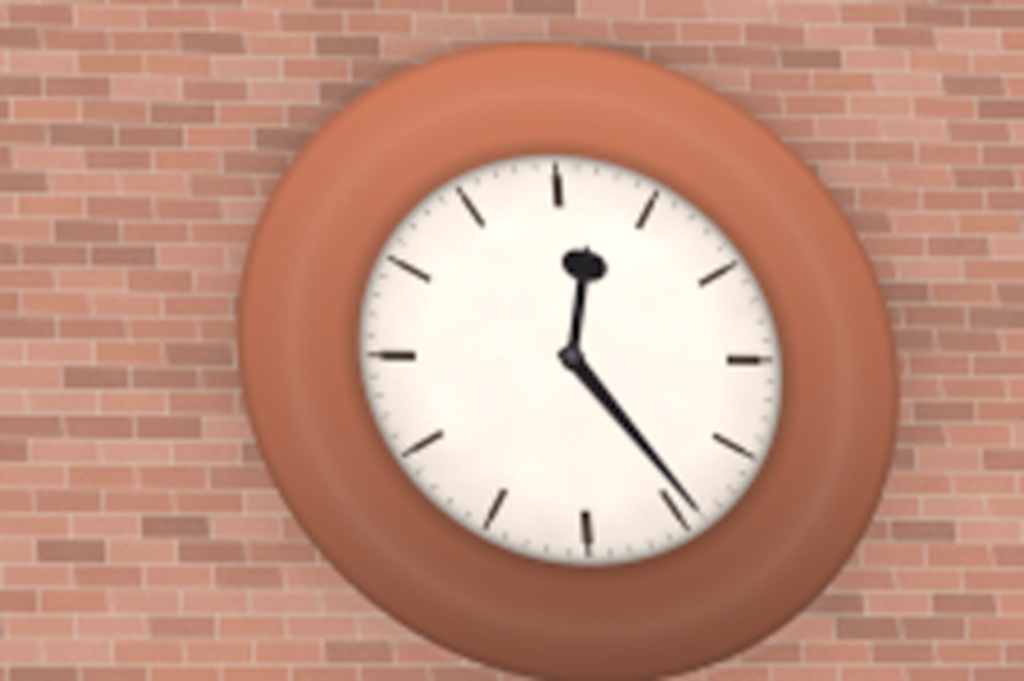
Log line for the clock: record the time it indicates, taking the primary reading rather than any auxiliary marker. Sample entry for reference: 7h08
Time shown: 12h24
